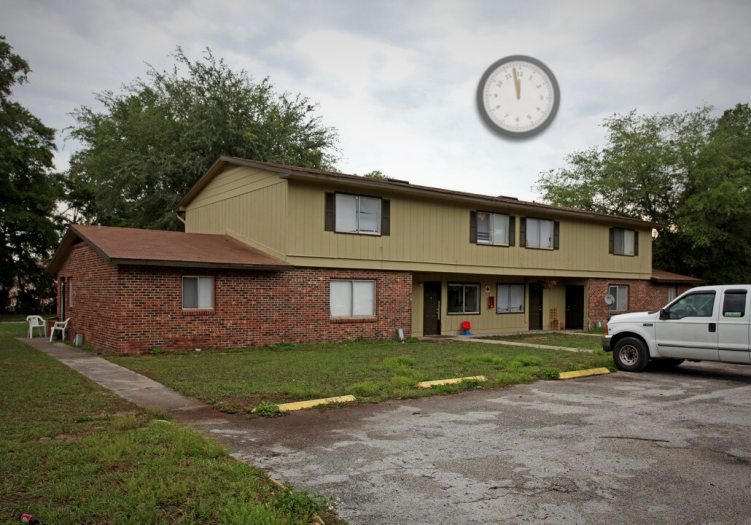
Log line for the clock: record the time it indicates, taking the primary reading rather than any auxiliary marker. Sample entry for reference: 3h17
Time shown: 11h58
